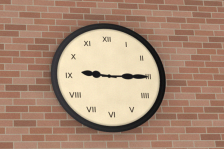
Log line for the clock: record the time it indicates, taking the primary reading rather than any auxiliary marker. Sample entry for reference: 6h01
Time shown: 9h15
